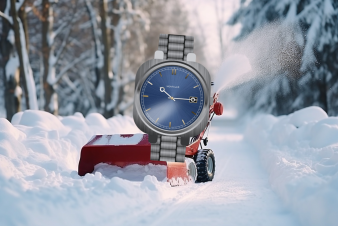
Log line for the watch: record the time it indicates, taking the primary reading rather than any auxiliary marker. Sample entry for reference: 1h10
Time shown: 10h15
